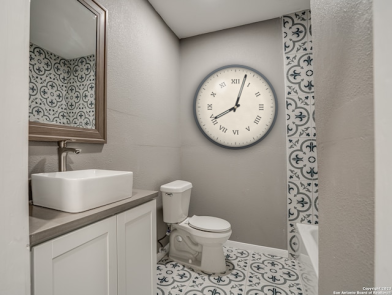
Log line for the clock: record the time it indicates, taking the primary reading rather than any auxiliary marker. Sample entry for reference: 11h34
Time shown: 8h03
